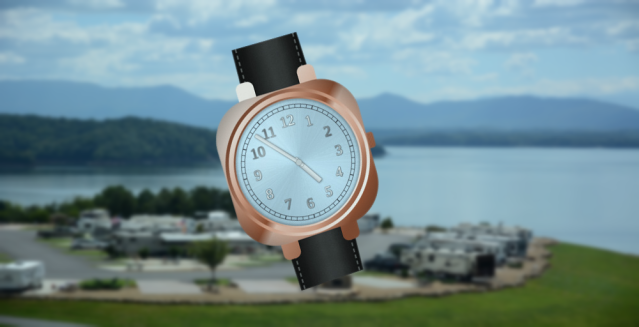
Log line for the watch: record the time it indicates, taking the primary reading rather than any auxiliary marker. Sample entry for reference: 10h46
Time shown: 4h53
